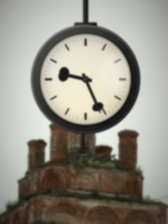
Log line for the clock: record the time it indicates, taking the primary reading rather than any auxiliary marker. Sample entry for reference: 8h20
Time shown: 9h26
